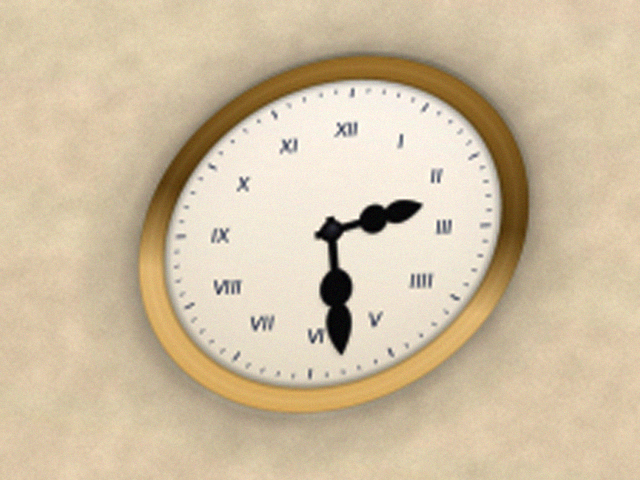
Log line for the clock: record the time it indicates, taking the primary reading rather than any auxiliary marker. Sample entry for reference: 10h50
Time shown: 2h28
